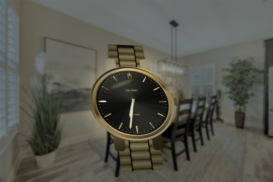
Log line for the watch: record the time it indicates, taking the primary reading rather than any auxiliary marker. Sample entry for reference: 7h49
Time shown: 6h32
